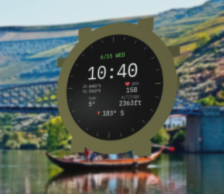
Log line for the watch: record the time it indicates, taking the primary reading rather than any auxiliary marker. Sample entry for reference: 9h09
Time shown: 10h40
